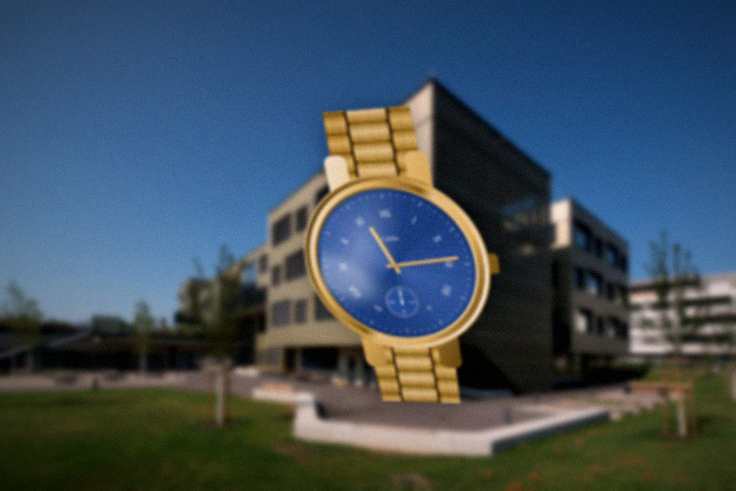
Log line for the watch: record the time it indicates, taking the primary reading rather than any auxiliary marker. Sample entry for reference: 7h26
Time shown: 11h14
